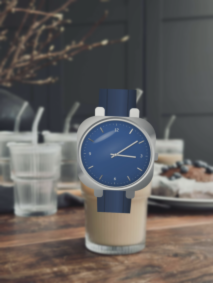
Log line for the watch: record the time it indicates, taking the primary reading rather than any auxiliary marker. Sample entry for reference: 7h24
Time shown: 3h09
